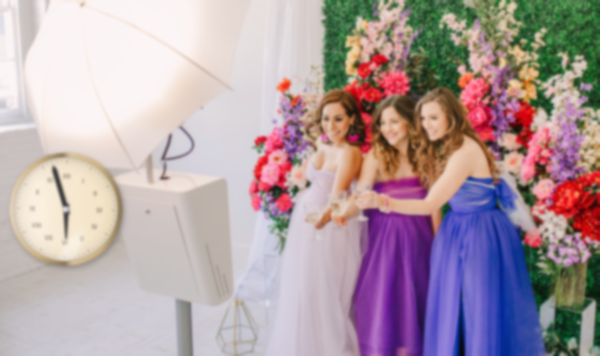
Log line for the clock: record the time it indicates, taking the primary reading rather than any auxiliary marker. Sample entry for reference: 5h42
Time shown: 5h57
